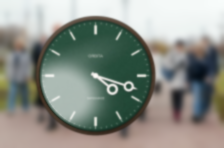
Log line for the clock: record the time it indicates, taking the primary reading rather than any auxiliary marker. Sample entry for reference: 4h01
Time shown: 4h18
